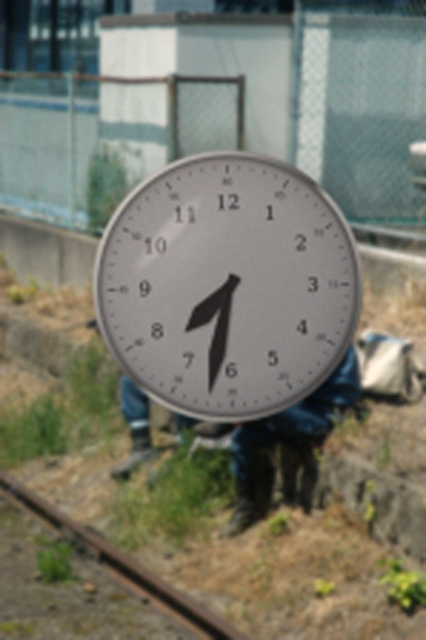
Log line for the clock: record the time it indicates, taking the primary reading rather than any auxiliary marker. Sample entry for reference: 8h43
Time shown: 7h32
